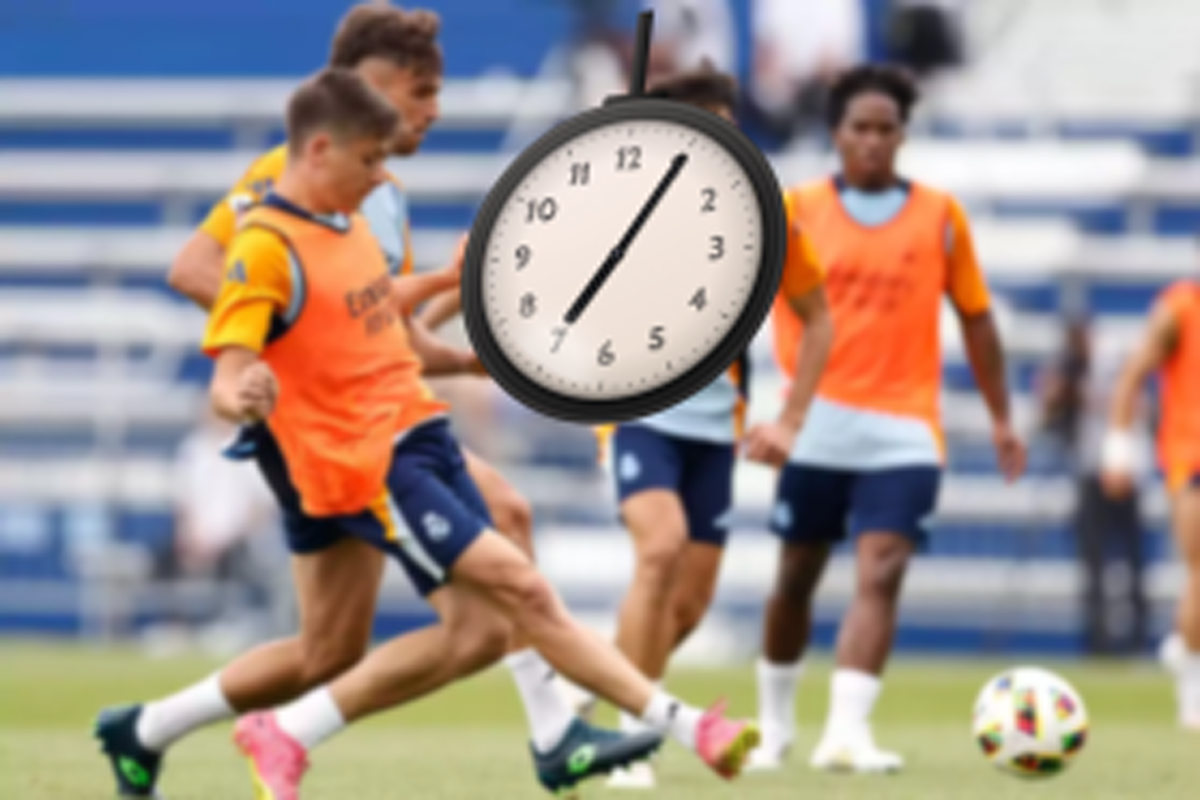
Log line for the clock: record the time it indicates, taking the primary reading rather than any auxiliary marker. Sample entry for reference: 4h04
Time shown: 7h05
